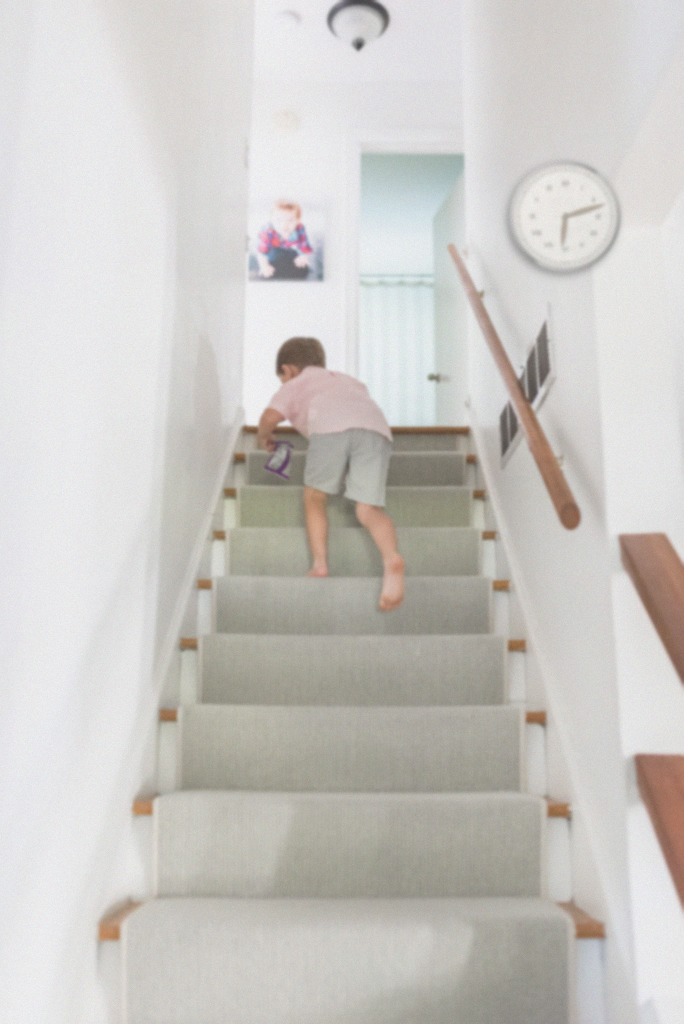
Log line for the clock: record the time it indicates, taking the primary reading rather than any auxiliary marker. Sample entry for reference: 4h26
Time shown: 6h12
